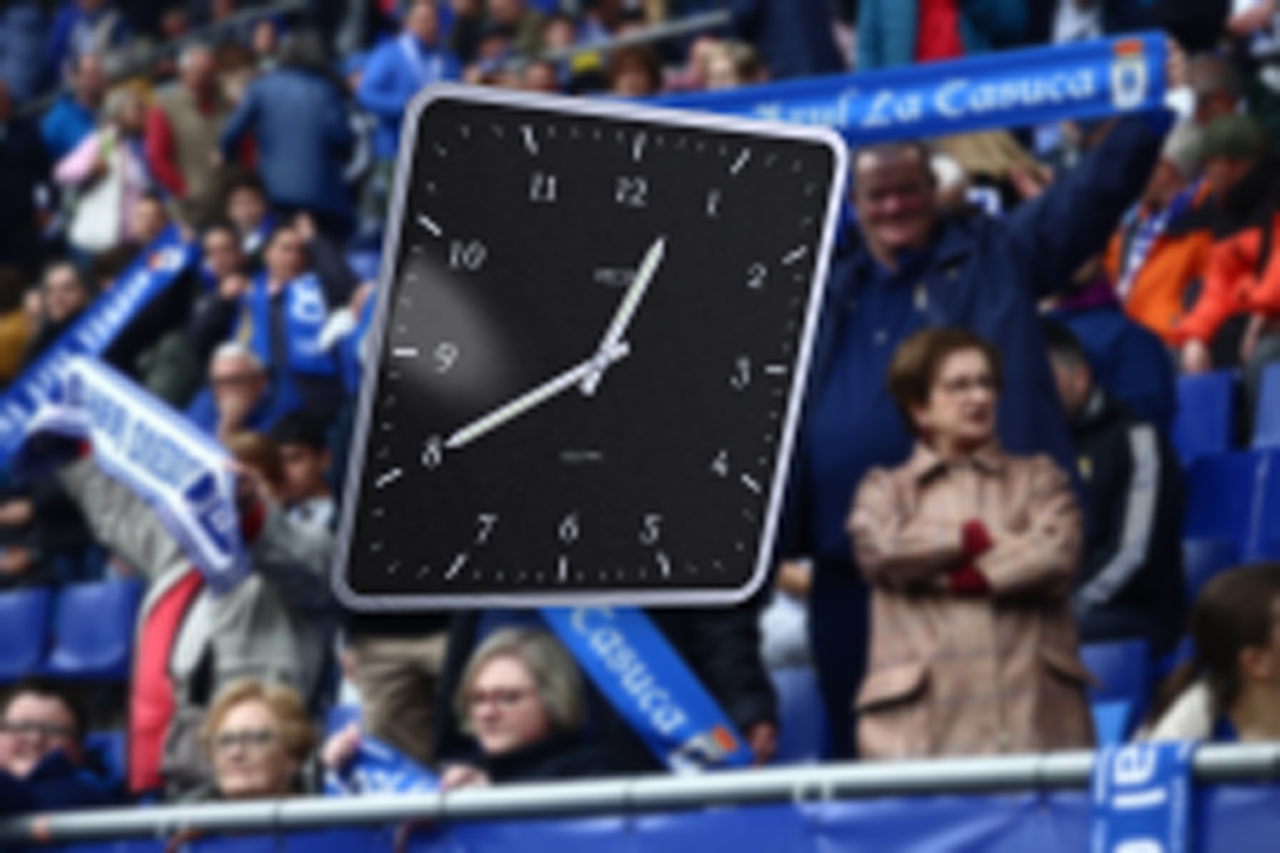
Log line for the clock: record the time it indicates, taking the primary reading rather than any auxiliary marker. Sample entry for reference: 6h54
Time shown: 12h40
